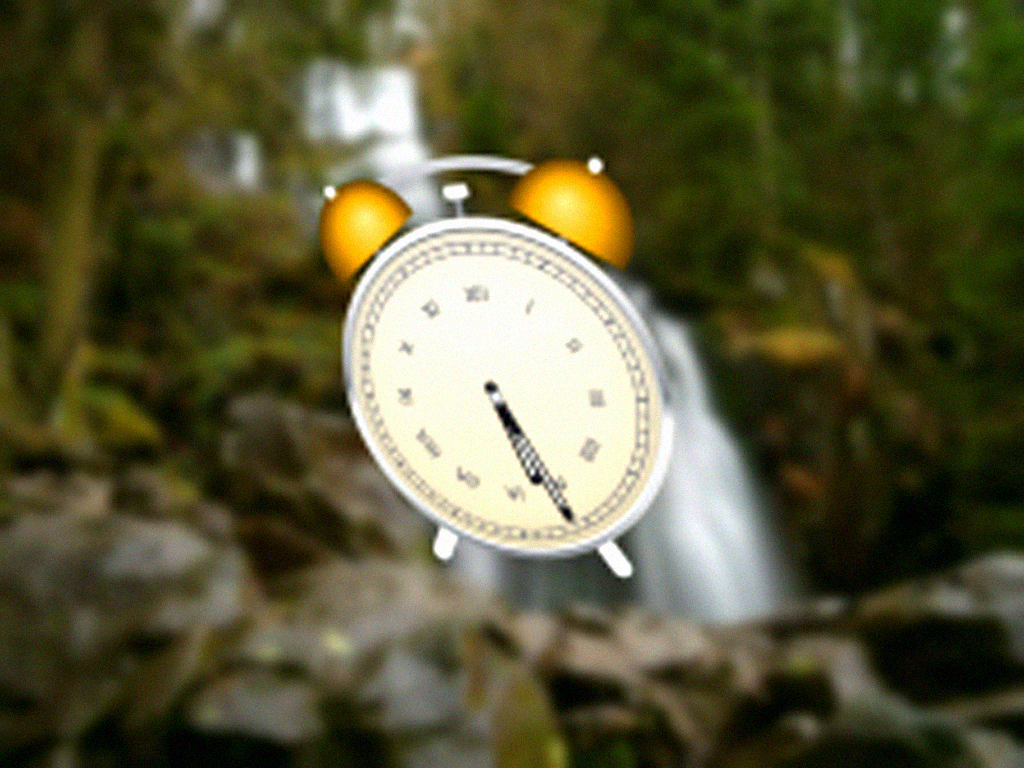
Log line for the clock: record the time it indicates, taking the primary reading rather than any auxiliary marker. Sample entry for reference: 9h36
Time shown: 5h26
